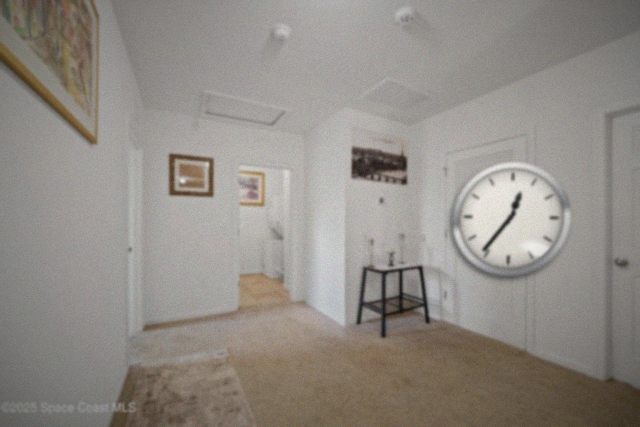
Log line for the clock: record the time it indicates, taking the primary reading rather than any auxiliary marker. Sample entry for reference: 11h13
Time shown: 12h36
